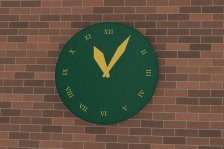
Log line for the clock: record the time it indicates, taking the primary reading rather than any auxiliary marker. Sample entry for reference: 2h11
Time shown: 11h05
